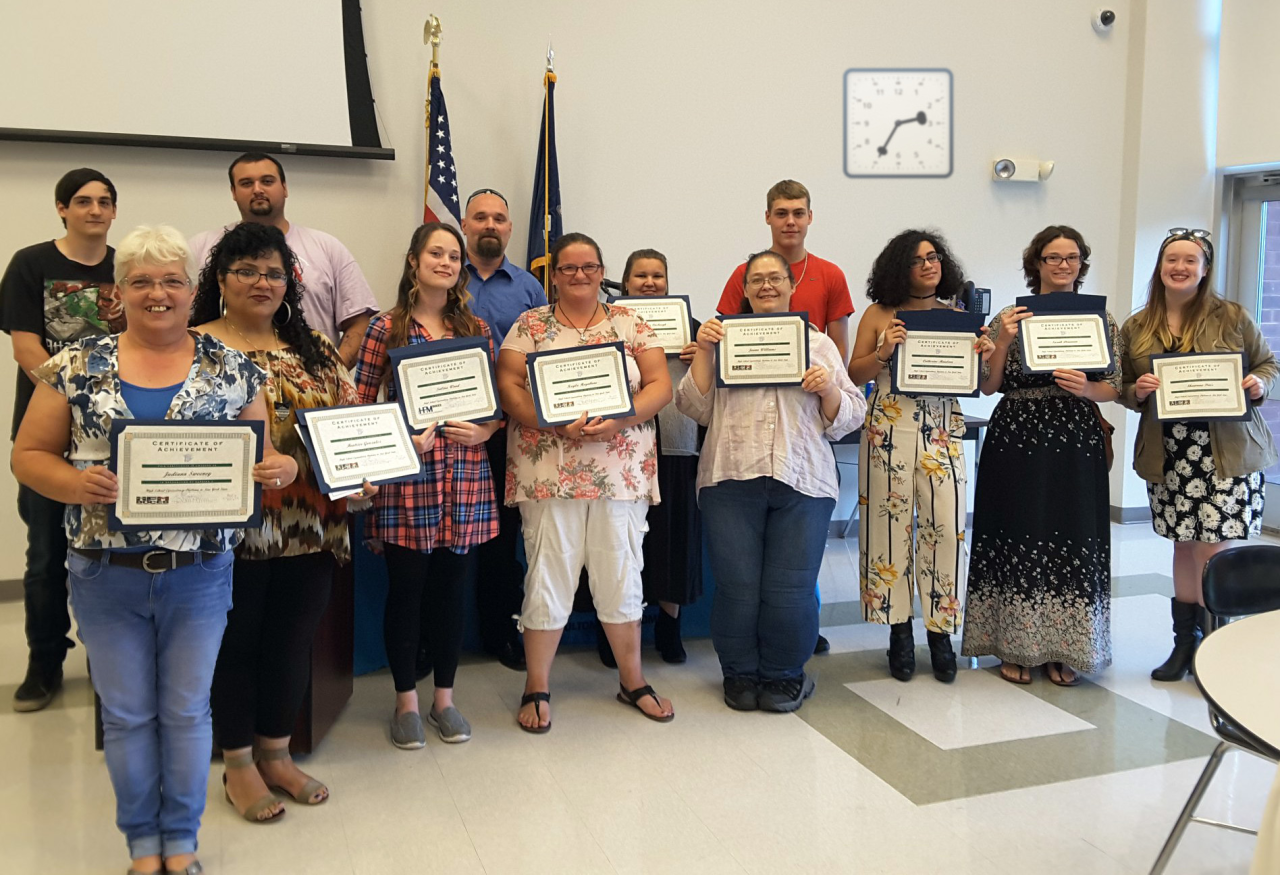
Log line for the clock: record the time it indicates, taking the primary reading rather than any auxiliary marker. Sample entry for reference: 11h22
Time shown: 2h35
